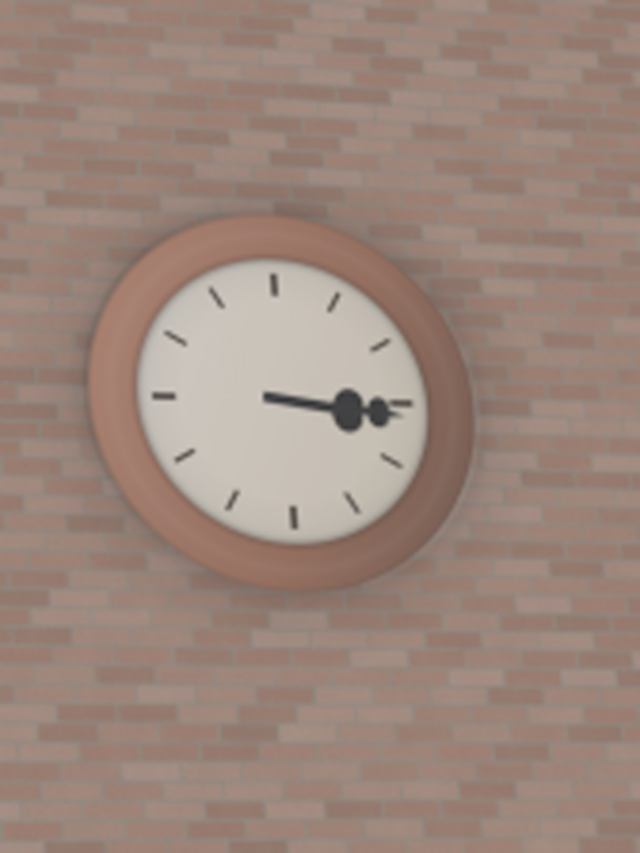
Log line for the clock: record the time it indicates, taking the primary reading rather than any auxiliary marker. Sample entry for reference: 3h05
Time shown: 3h16
